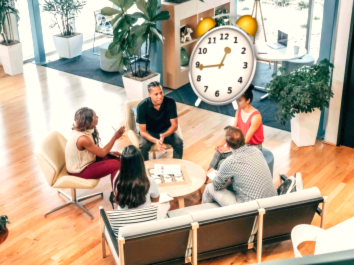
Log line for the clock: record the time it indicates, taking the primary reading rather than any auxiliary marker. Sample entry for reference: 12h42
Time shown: 12h44
